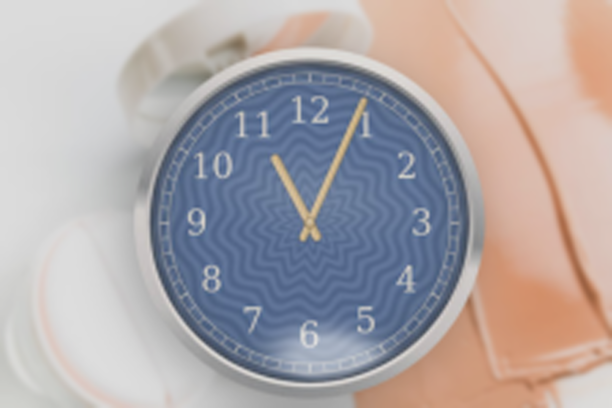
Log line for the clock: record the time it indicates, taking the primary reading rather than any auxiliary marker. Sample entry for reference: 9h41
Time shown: 11h04
